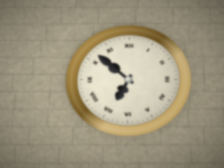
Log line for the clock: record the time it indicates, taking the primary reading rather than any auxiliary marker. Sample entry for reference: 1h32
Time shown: 6h52
